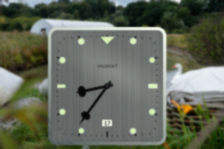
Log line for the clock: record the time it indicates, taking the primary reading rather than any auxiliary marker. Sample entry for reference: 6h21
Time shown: 8h36
